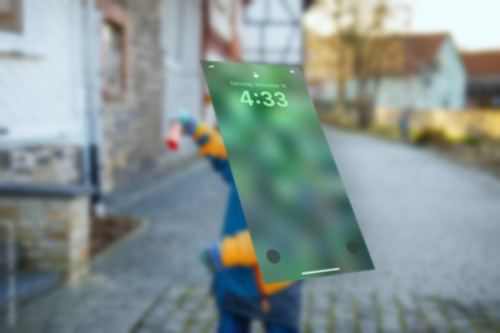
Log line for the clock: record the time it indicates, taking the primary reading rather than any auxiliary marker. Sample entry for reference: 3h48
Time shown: 4h33
